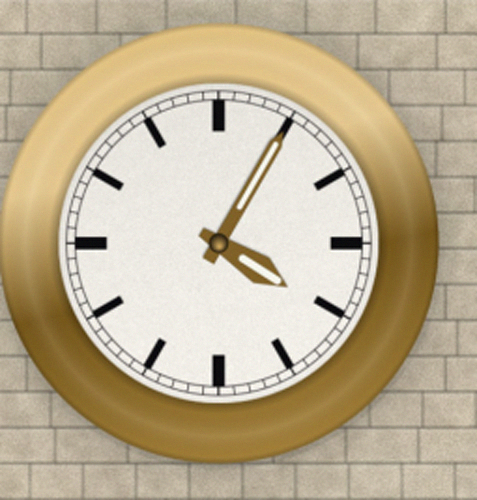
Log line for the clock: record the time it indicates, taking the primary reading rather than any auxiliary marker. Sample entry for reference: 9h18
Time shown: 4h05
